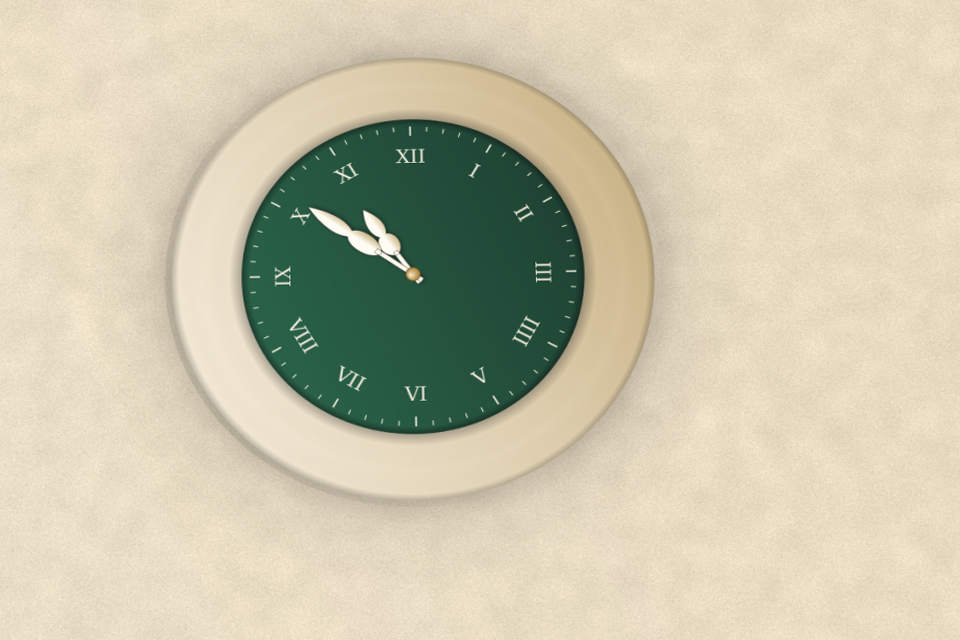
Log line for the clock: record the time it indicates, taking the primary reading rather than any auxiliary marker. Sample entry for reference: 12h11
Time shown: 10h51
